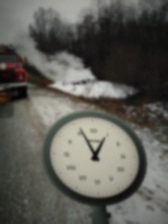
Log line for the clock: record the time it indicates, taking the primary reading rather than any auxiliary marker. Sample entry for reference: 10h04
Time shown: 12h56
